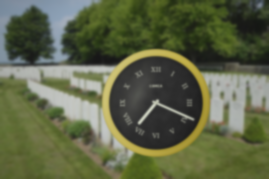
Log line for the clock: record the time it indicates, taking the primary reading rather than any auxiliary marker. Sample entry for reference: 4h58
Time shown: 7h19
